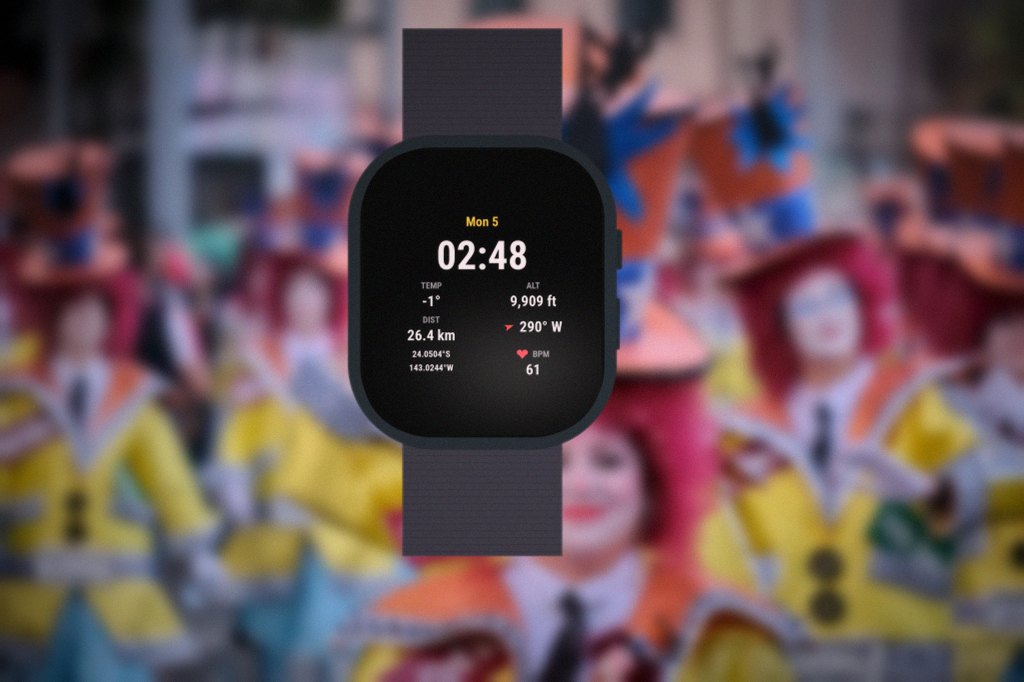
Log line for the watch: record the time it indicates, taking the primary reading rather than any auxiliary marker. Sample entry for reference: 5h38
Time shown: 2h48
